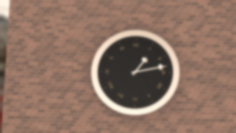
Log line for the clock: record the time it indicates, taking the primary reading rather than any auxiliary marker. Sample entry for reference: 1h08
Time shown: 1h13
